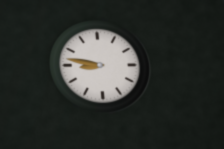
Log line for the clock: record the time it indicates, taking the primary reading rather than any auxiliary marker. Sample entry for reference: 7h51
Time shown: 8h47
